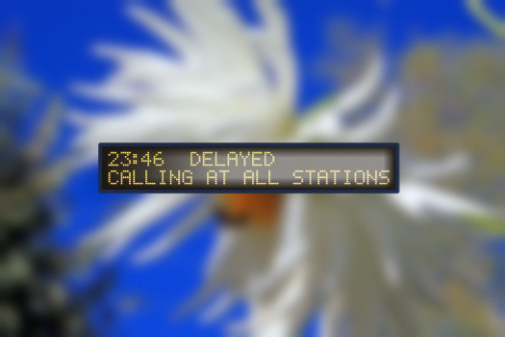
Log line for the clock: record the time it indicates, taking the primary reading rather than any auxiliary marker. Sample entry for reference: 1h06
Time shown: 23h46
